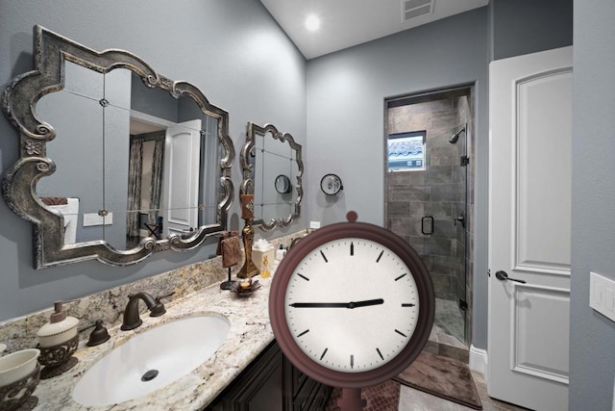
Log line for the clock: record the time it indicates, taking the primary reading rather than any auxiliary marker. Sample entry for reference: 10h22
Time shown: 2h45
